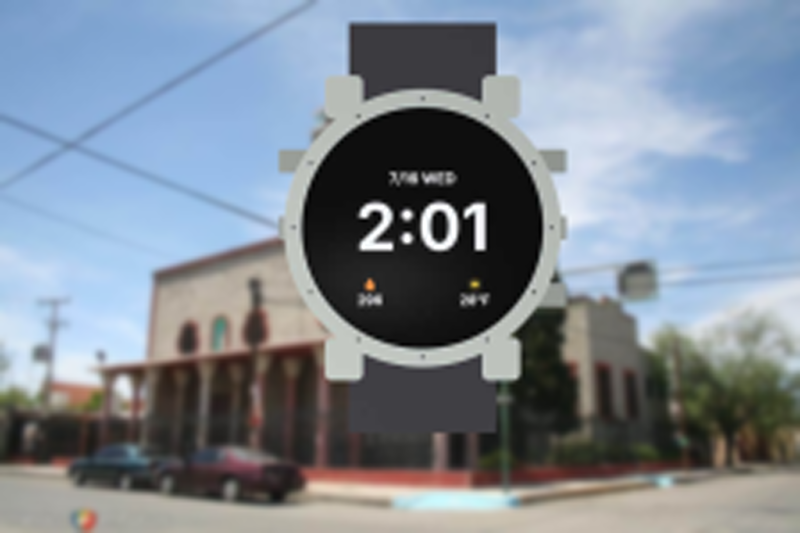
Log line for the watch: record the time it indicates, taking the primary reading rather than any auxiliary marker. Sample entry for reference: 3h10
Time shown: 2h01
